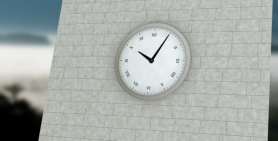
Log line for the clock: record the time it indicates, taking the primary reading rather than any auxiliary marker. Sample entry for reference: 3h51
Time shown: 10h05
